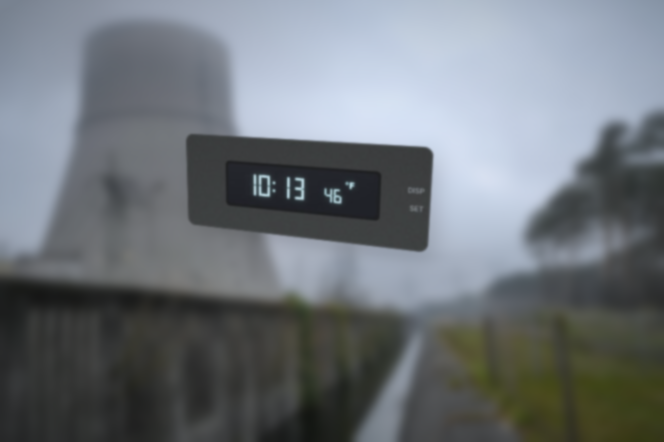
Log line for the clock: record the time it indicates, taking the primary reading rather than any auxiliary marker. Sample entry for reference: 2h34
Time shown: 10h13
